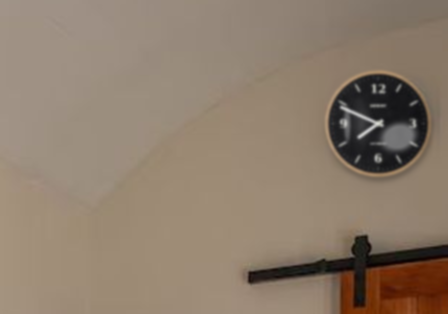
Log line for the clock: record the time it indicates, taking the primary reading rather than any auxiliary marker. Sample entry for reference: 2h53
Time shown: 7h49
